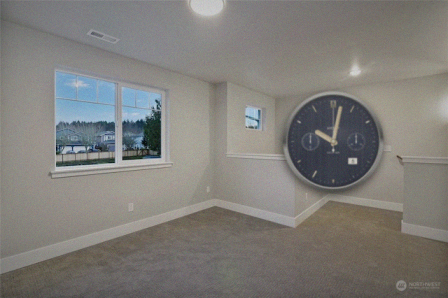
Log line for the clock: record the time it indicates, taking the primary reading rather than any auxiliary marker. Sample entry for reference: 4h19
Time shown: 10h02
